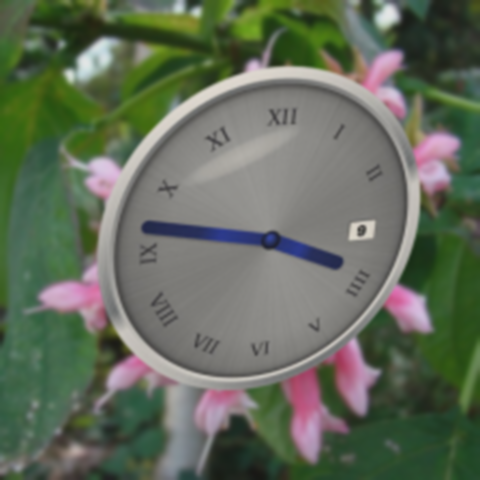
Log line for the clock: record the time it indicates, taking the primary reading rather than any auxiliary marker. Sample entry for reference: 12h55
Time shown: 3h47
